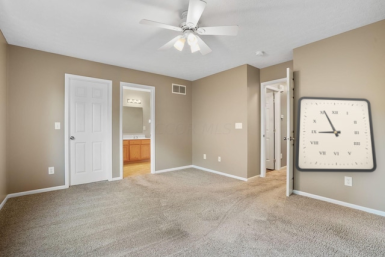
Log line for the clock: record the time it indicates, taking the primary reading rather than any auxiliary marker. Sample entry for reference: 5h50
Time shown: 8h56
